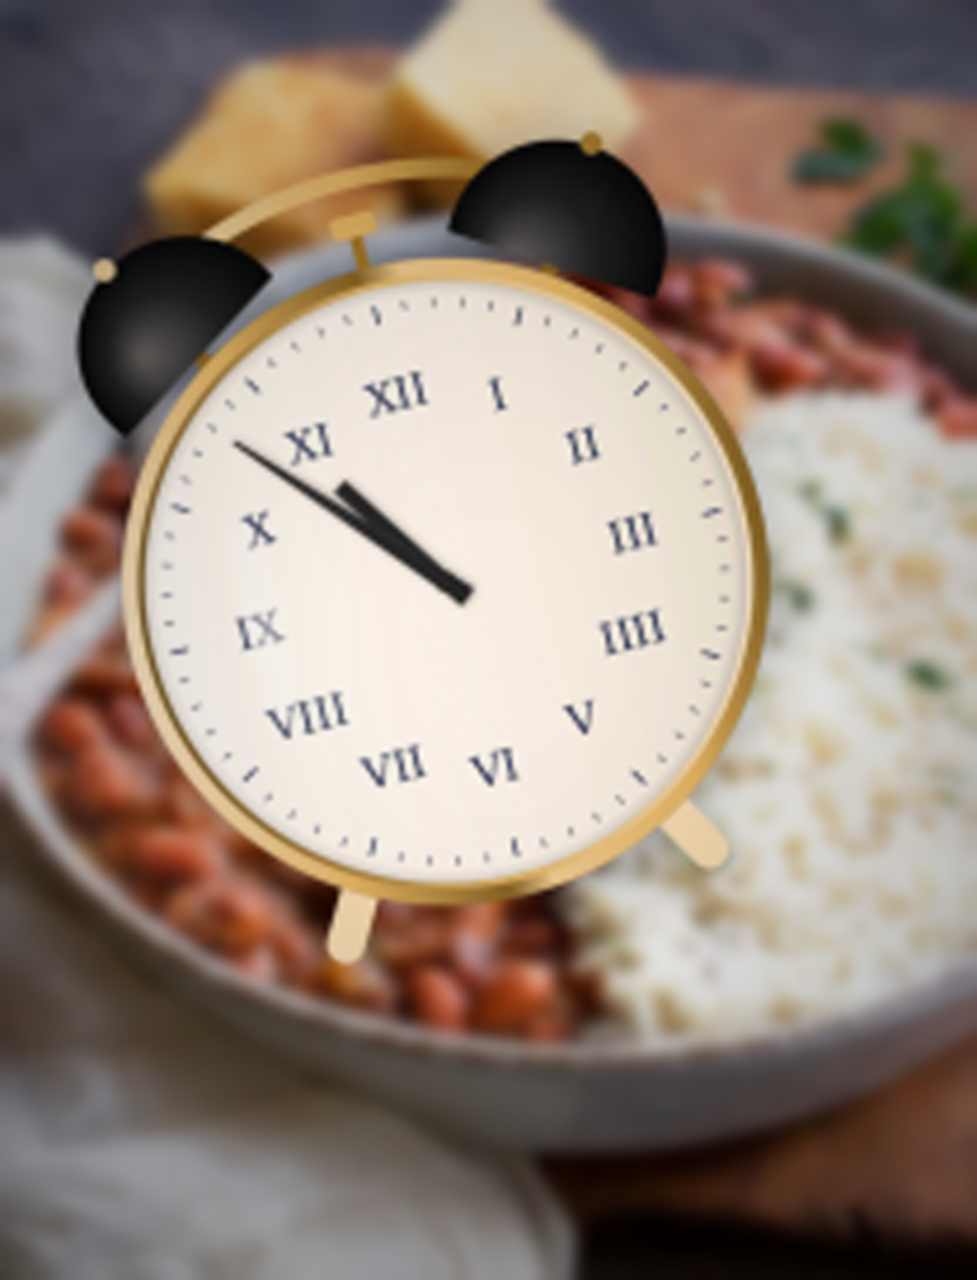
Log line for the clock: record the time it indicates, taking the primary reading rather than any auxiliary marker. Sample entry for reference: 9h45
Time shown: 10h53
